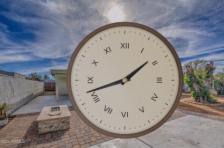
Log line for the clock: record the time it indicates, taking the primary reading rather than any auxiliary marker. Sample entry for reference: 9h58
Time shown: 1h42
